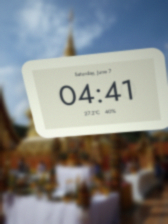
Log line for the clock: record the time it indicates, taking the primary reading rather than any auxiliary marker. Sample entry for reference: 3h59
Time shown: 4h41
